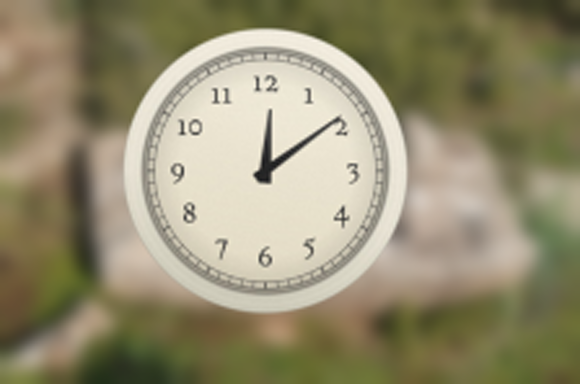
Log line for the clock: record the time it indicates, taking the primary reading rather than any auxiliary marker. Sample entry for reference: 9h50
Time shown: 12h09
